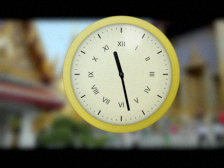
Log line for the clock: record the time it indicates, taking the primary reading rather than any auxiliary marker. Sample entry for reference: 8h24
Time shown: 11h28
